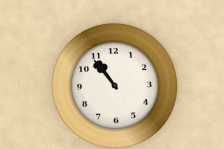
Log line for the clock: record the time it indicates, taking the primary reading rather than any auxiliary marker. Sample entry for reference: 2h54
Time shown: 10h54
